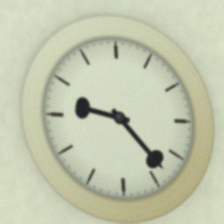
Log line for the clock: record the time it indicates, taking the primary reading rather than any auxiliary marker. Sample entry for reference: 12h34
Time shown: 9h23
